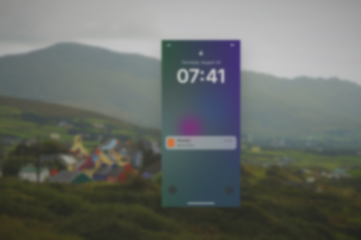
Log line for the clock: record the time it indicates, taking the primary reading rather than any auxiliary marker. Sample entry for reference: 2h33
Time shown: 7h41
